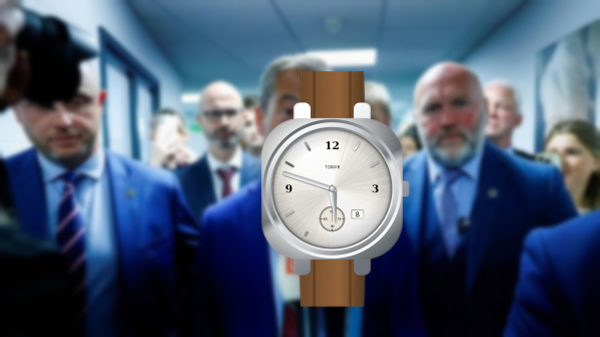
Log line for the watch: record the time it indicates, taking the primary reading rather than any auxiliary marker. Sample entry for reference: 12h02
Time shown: 5h48
